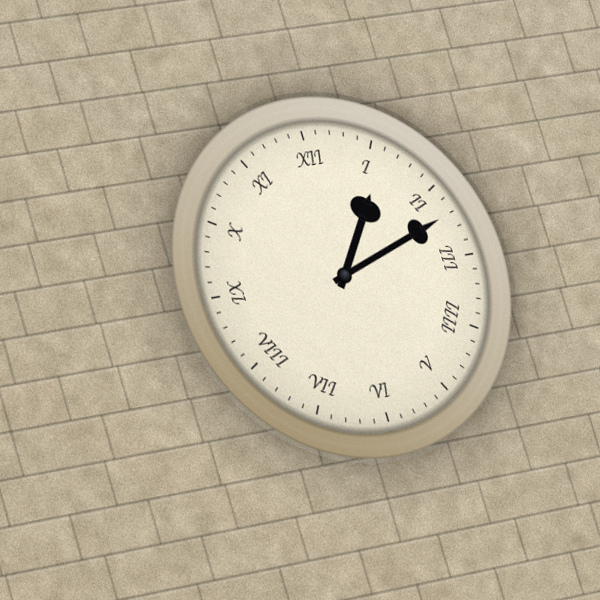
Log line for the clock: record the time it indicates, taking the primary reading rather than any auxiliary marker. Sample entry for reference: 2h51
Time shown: 1h12
